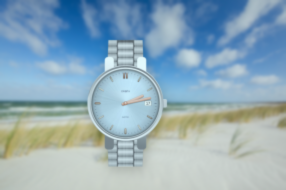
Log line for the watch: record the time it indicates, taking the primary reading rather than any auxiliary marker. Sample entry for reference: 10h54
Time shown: 2h13
